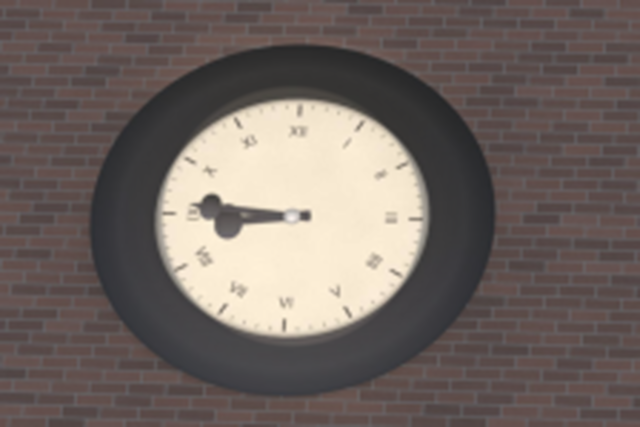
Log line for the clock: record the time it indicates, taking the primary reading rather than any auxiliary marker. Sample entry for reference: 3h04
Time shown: 8h46
